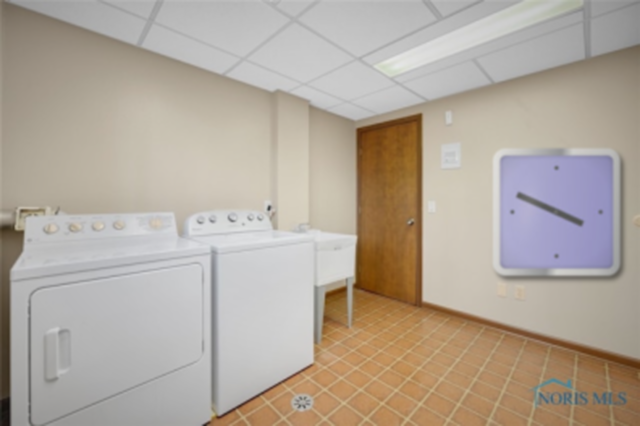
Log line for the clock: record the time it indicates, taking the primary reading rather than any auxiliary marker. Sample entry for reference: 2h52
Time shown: 3h49
